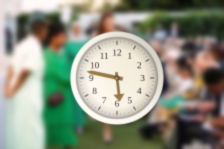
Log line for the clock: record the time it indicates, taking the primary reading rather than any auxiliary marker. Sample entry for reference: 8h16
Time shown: 5h47
